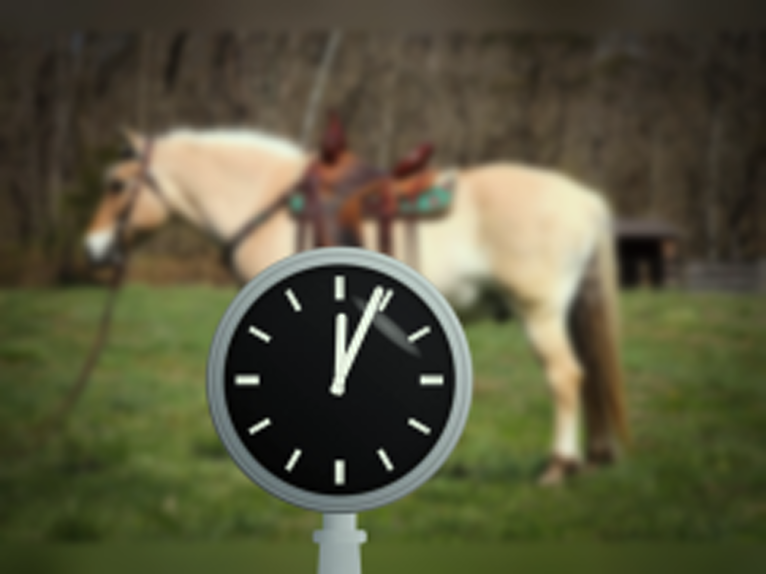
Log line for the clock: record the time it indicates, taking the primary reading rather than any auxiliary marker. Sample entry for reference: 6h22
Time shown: 12h04
